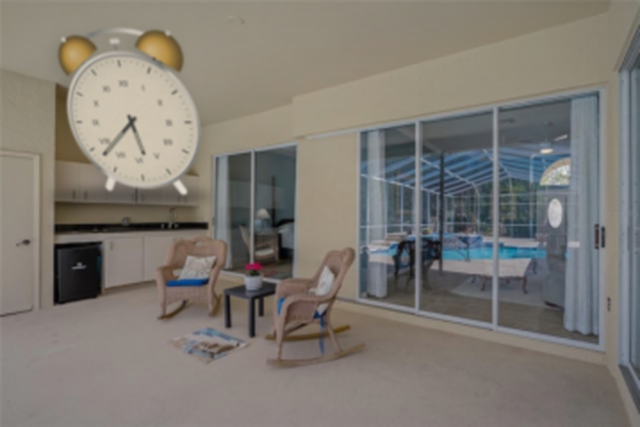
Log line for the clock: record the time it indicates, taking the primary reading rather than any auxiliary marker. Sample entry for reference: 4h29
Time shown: 5h38
